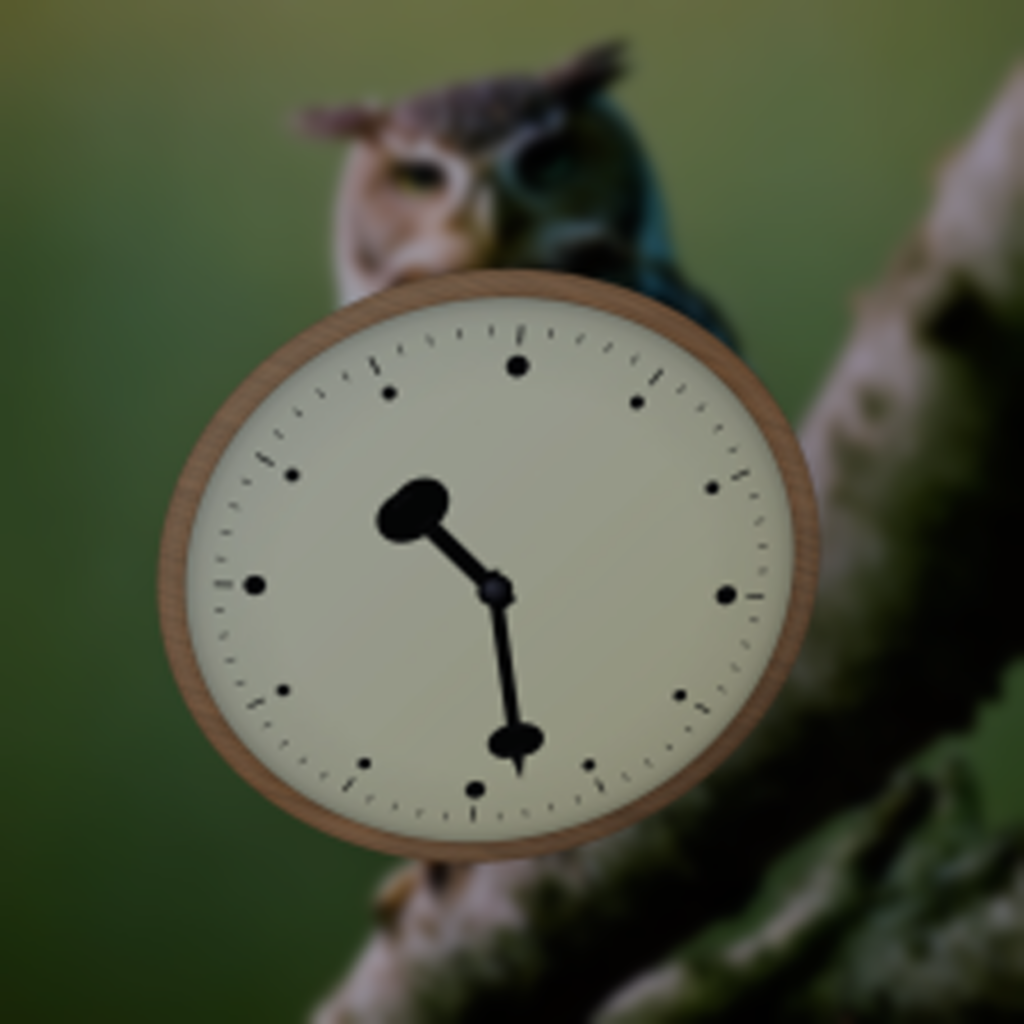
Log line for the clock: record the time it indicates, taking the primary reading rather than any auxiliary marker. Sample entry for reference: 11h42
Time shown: 10h28
